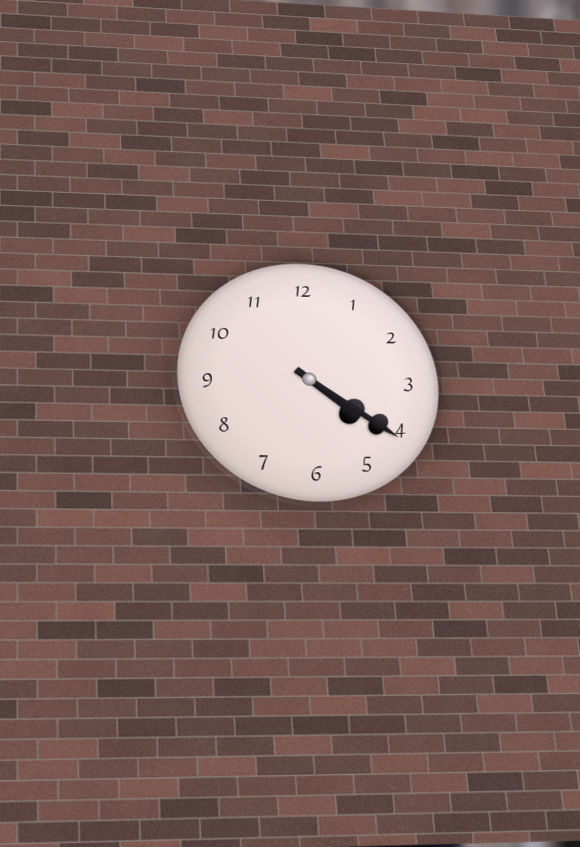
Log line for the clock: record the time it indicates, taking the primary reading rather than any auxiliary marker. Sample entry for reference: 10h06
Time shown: 4h21
